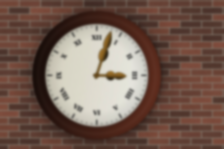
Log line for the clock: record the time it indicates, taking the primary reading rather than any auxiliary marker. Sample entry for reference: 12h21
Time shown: 3h03
